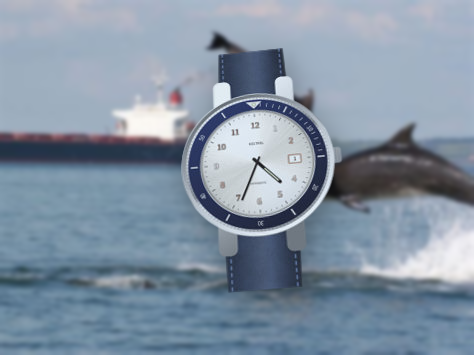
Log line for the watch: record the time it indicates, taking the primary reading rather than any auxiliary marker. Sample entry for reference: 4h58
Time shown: 4h34
